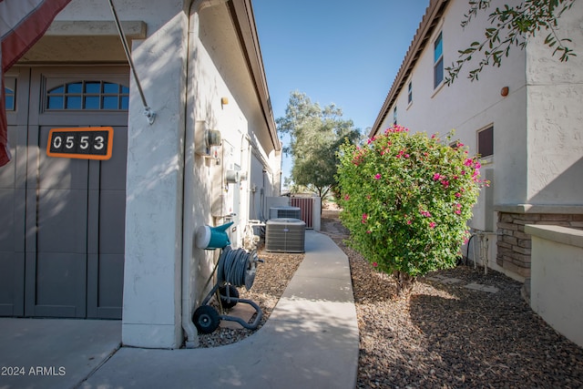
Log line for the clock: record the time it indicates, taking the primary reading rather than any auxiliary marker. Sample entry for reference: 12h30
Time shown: 5h53
